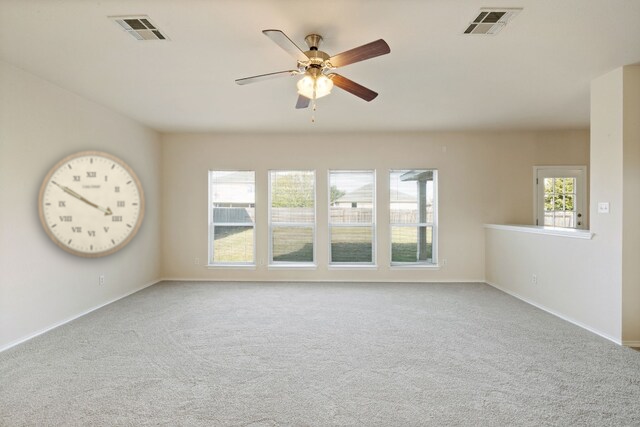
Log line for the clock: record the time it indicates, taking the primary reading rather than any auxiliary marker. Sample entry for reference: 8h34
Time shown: 3h50
